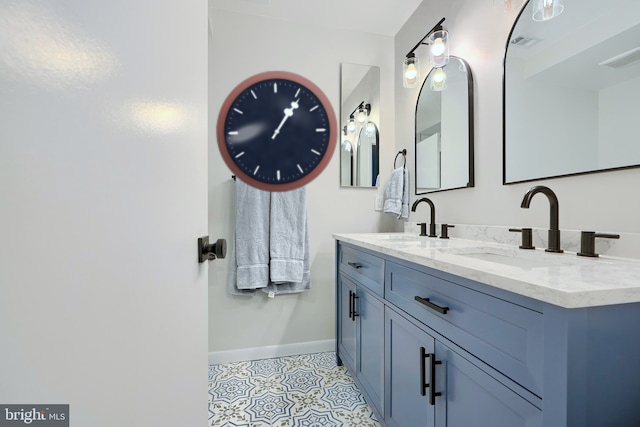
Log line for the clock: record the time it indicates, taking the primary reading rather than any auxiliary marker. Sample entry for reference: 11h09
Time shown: 1h06
